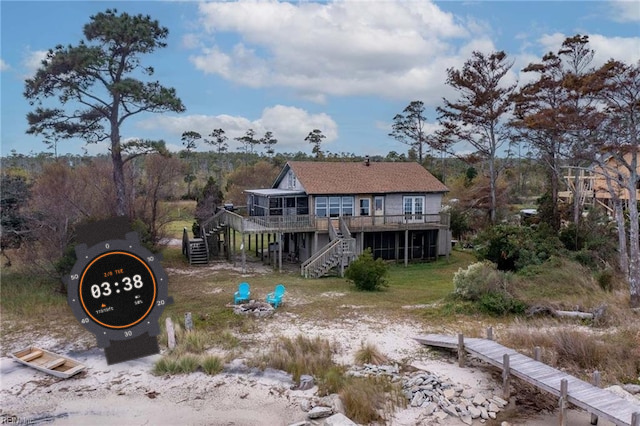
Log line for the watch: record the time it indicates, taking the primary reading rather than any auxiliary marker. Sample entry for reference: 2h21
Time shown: 3h38
